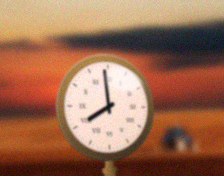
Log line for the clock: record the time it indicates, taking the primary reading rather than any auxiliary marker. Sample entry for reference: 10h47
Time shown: 7h59
